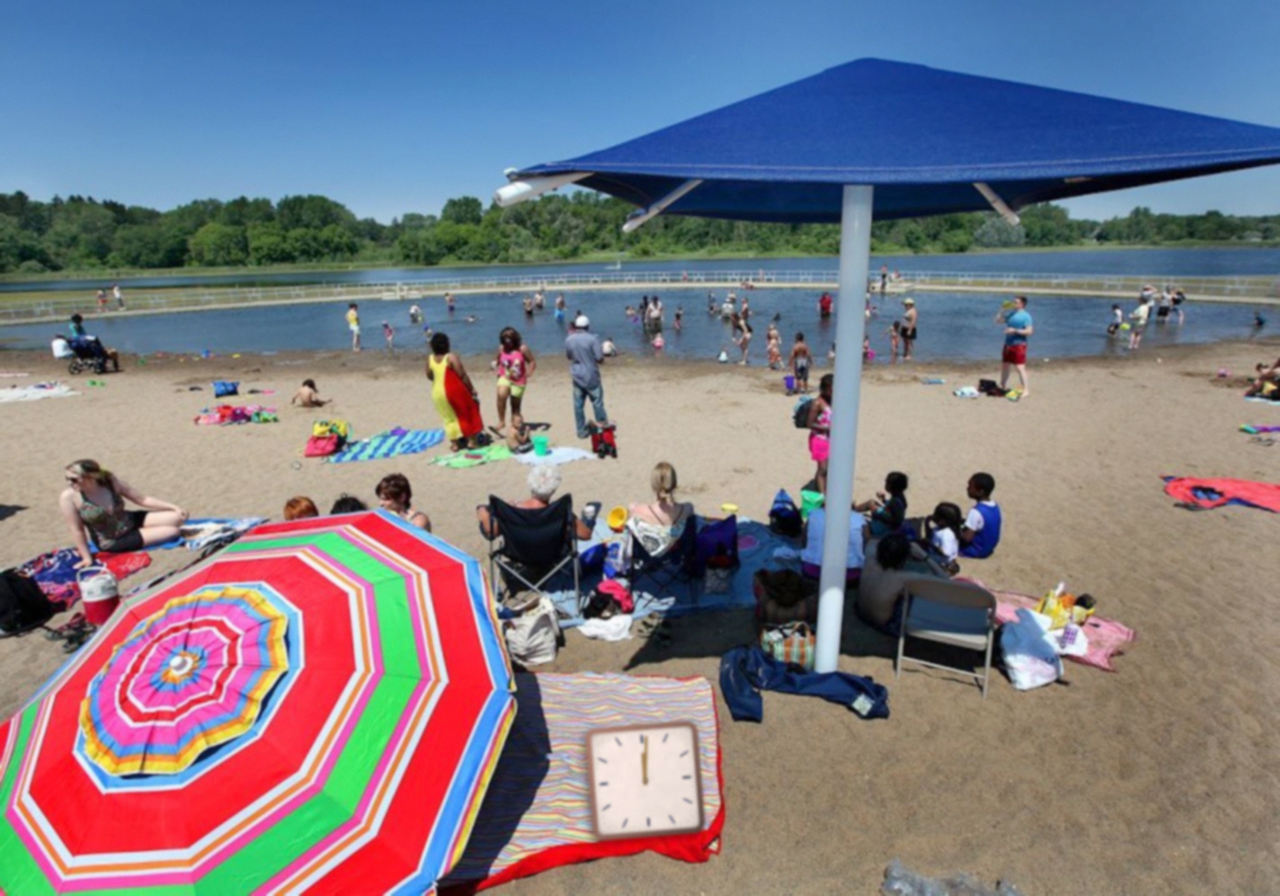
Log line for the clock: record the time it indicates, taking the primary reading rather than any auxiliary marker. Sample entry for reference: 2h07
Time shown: 12h01
